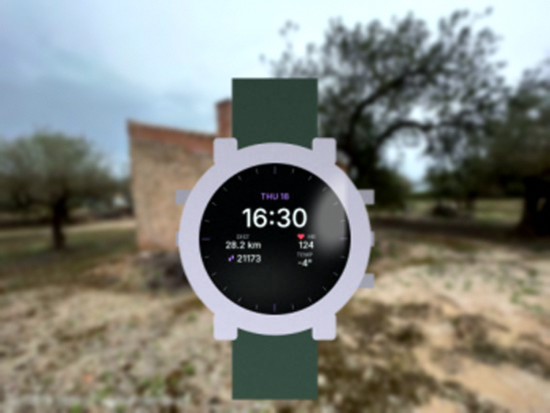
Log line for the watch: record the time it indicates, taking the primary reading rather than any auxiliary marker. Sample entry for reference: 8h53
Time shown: 16h30
